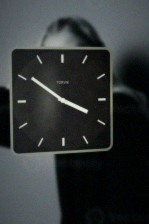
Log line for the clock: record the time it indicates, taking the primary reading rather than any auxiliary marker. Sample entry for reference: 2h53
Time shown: 3h51
